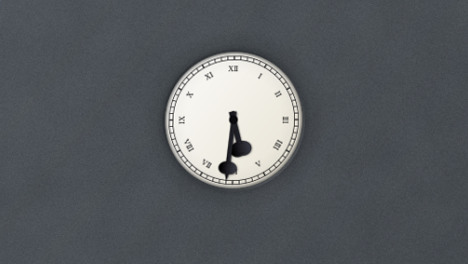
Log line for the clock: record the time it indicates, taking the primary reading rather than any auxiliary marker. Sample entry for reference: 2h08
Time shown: 5h31
